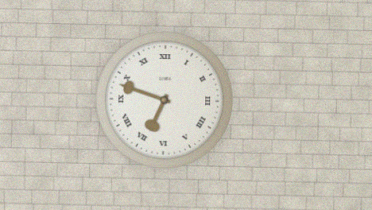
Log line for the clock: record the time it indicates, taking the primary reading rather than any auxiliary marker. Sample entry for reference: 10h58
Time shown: 6h48
